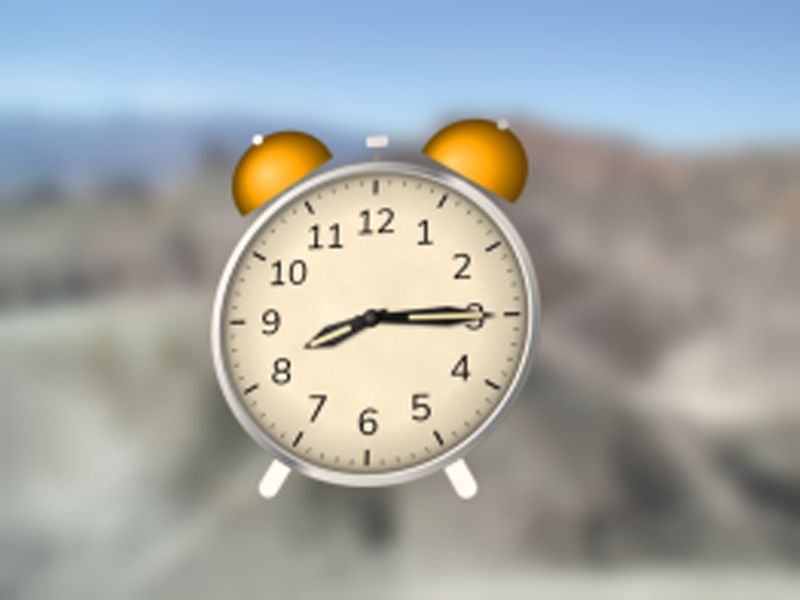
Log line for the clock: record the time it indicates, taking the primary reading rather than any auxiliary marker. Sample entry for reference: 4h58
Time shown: 8h15
